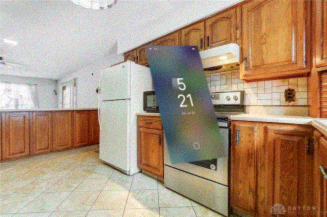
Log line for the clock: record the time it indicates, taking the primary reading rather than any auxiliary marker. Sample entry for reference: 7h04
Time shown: 5h21
